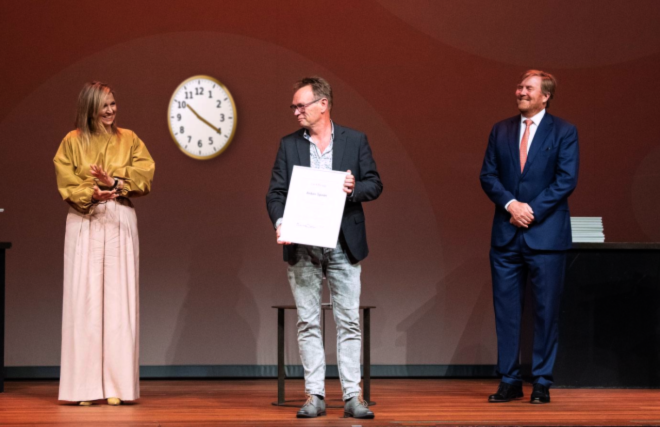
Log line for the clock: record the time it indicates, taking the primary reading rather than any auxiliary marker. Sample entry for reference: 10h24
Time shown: 10h20
